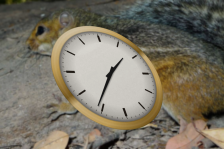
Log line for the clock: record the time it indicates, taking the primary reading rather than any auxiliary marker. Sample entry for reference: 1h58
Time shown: 1h36
